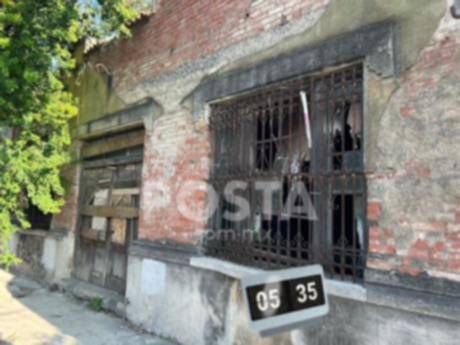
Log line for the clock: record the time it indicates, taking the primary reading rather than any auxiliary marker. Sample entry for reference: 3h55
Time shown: 5h35
